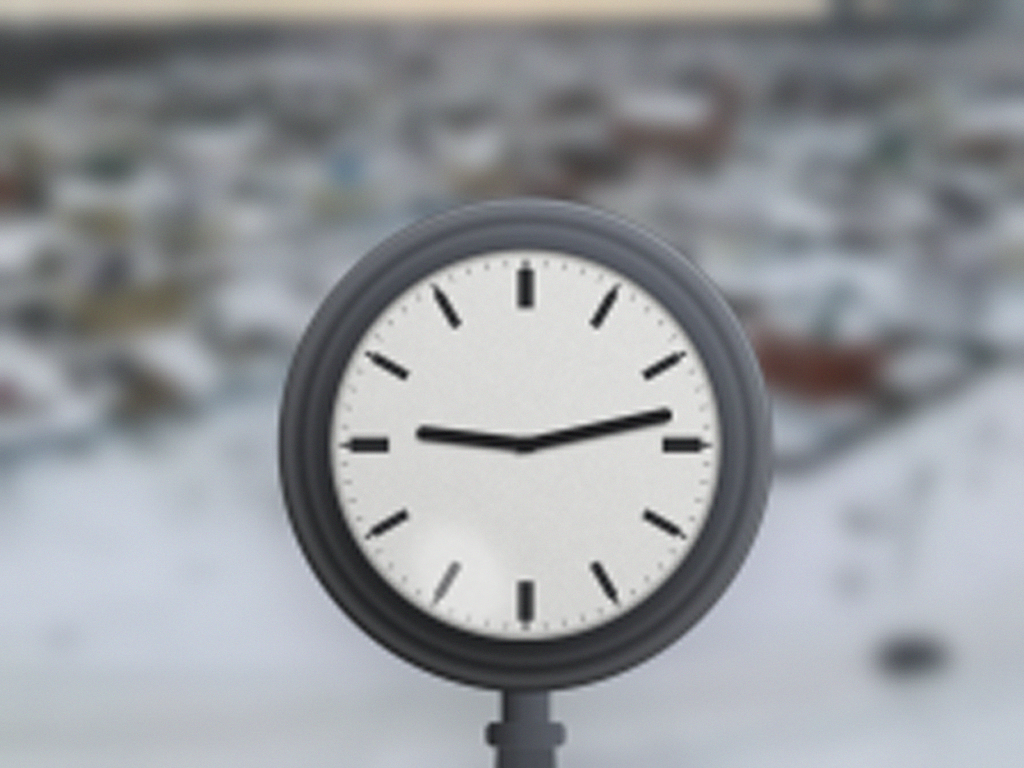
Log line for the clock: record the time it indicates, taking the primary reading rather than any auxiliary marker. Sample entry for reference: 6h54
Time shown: 9h13
